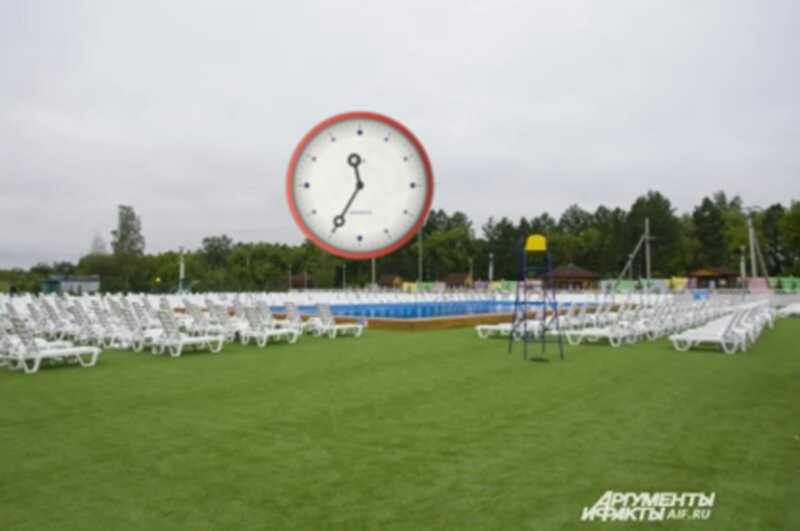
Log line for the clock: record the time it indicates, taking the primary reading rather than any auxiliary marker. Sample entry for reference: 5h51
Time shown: 11h35
